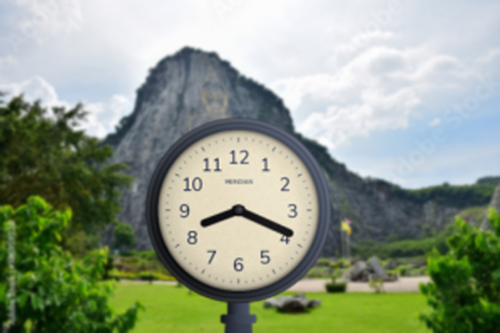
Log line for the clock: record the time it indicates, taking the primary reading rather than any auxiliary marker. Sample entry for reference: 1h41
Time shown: 8h19
